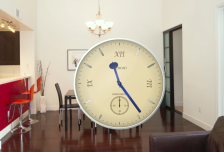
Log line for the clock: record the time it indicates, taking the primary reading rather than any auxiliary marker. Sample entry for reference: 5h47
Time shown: 11h24
